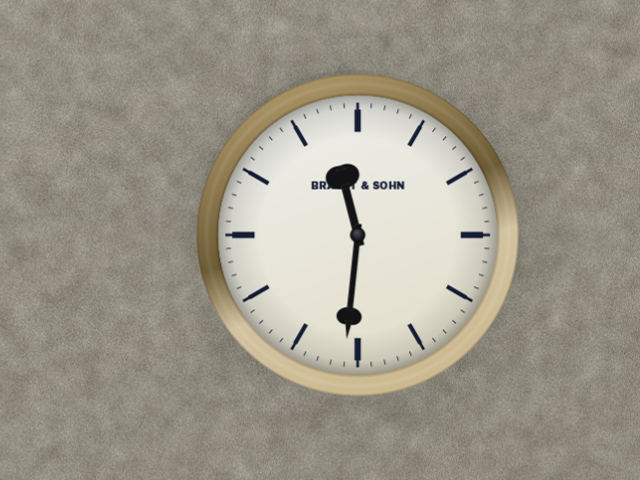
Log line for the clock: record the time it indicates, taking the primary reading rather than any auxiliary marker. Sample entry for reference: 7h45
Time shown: 11h31
